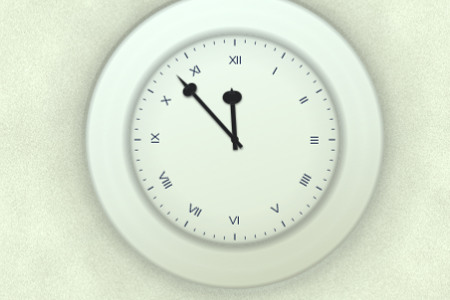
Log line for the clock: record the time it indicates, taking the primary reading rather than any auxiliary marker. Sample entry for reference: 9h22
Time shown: 11h53
